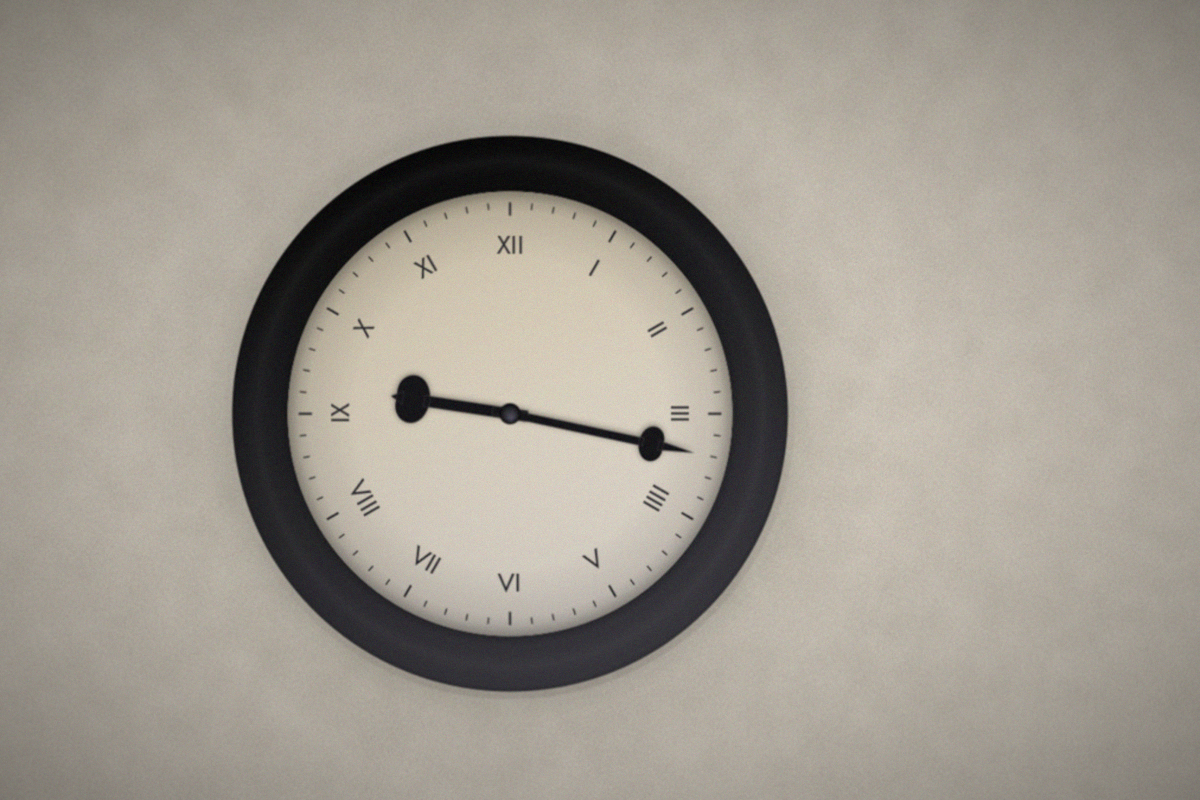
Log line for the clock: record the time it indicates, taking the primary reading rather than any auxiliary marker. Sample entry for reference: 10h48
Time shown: 9h17
